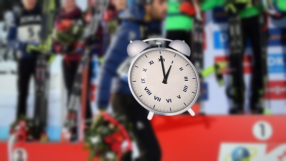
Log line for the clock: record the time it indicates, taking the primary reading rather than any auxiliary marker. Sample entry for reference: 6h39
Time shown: 1h00
